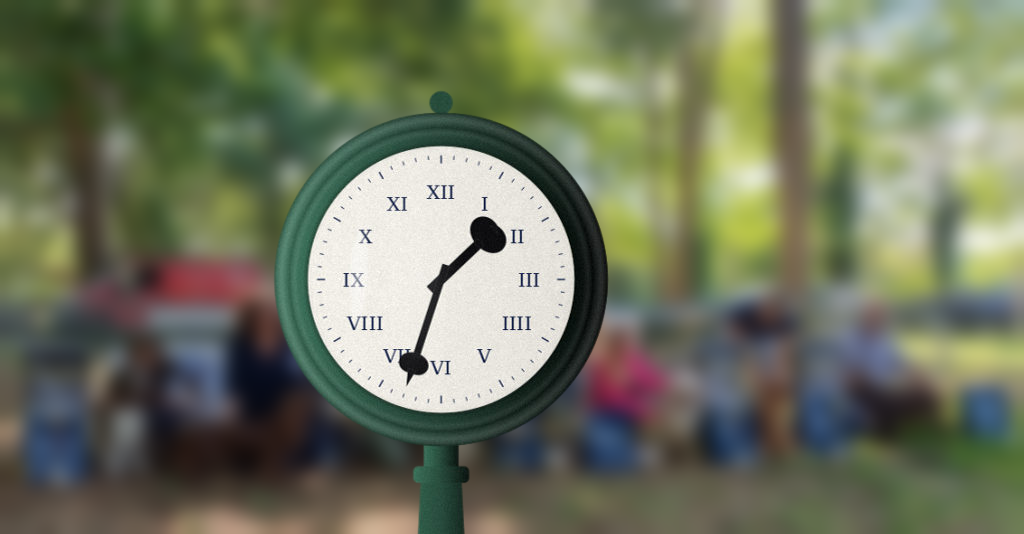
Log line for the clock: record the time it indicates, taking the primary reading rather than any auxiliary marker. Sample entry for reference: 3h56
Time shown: 1h33
